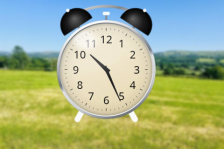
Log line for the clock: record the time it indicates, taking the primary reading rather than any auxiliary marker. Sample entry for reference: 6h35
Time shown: 10h26
